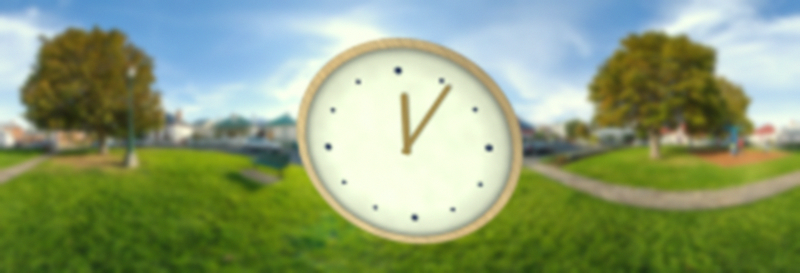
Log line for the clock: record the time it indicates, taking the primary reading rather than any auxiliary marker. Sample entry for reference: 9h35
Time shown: 12h06
